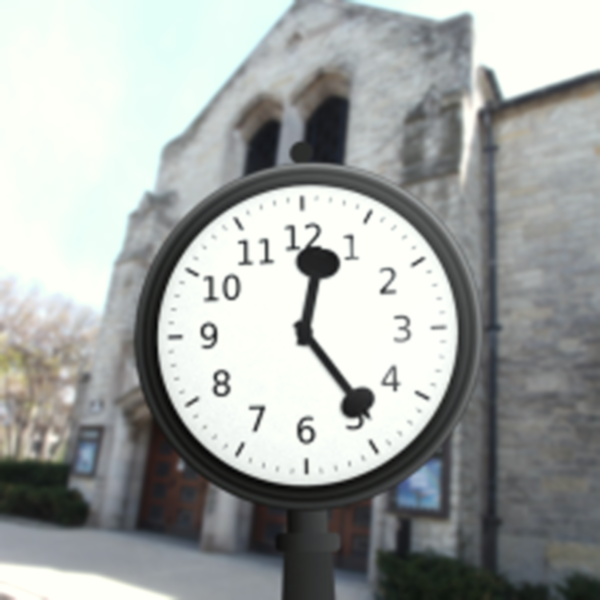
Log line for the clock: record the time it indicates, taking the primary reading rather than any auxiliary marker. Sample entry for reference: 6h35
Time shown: 12h24
